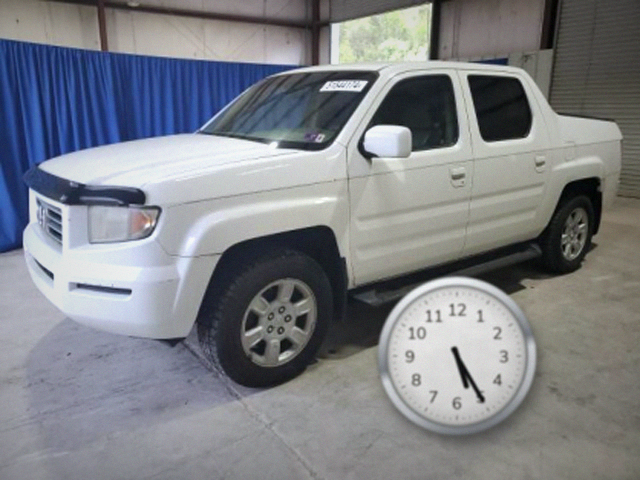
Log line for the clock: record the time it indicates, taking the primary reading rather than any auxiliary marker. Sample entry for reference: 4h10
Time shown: 5h25
